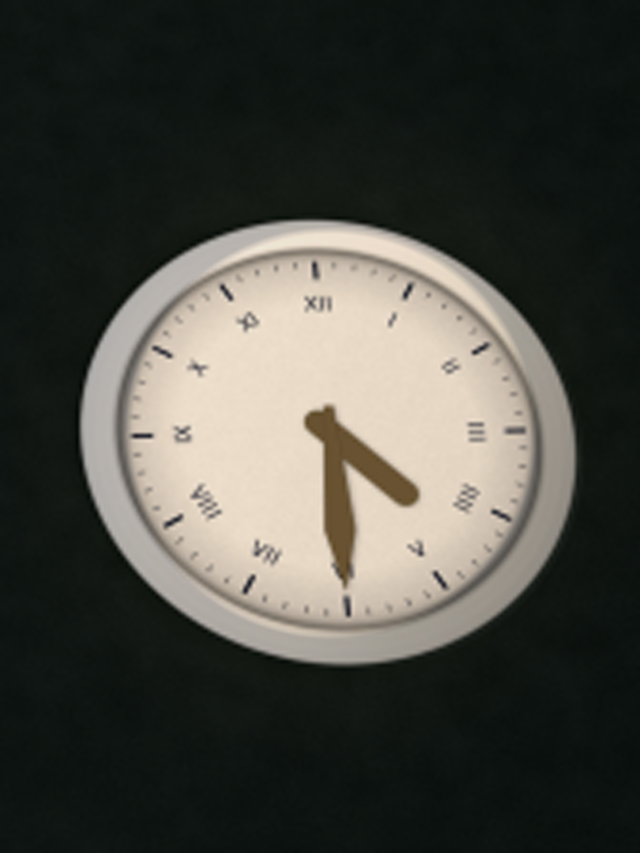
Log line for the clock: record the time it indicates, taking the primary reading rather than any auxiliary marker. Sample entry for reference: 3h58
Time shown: 4h30
